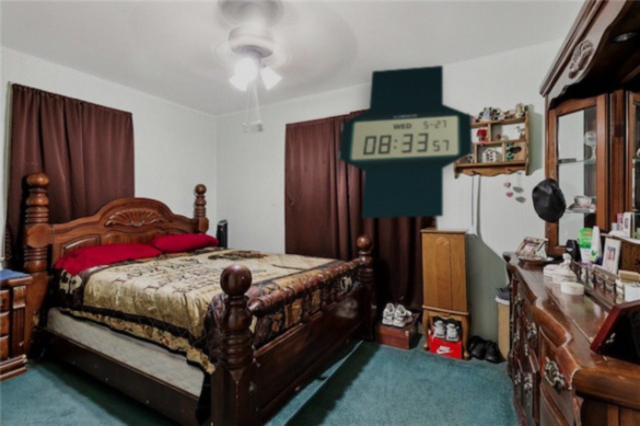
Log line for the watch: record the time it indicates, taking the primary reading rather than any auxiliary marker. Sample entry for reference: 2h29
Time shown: 8h33
